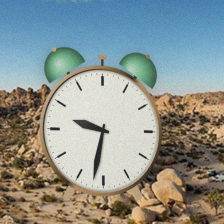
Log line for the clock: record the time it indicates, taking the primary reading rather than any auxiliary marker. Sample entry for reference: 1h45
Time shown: 9h32
